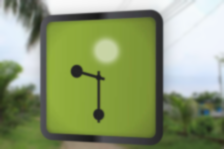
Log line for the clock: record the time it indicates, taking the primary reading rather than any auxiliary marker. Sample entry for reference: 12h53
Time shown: 9h30
